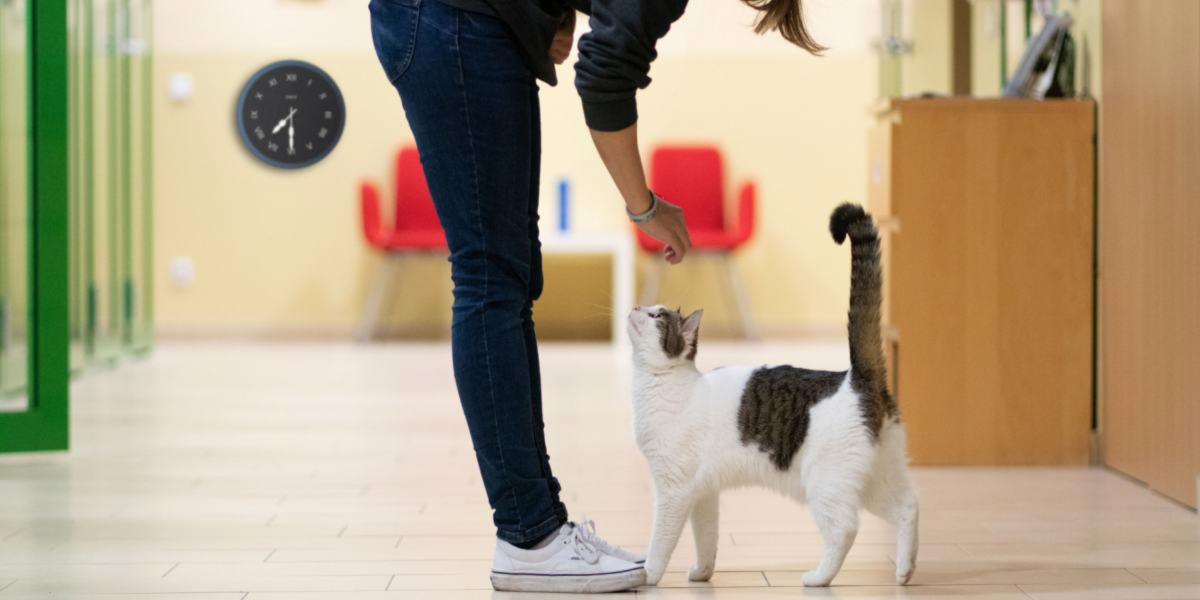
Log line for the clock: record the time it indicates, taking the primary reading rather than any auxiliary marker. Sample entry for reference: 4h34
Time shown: 7h30
